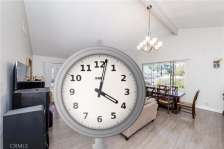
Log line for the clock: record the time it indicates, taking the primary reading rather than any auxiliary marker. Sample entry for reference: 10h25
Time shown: 4h02
